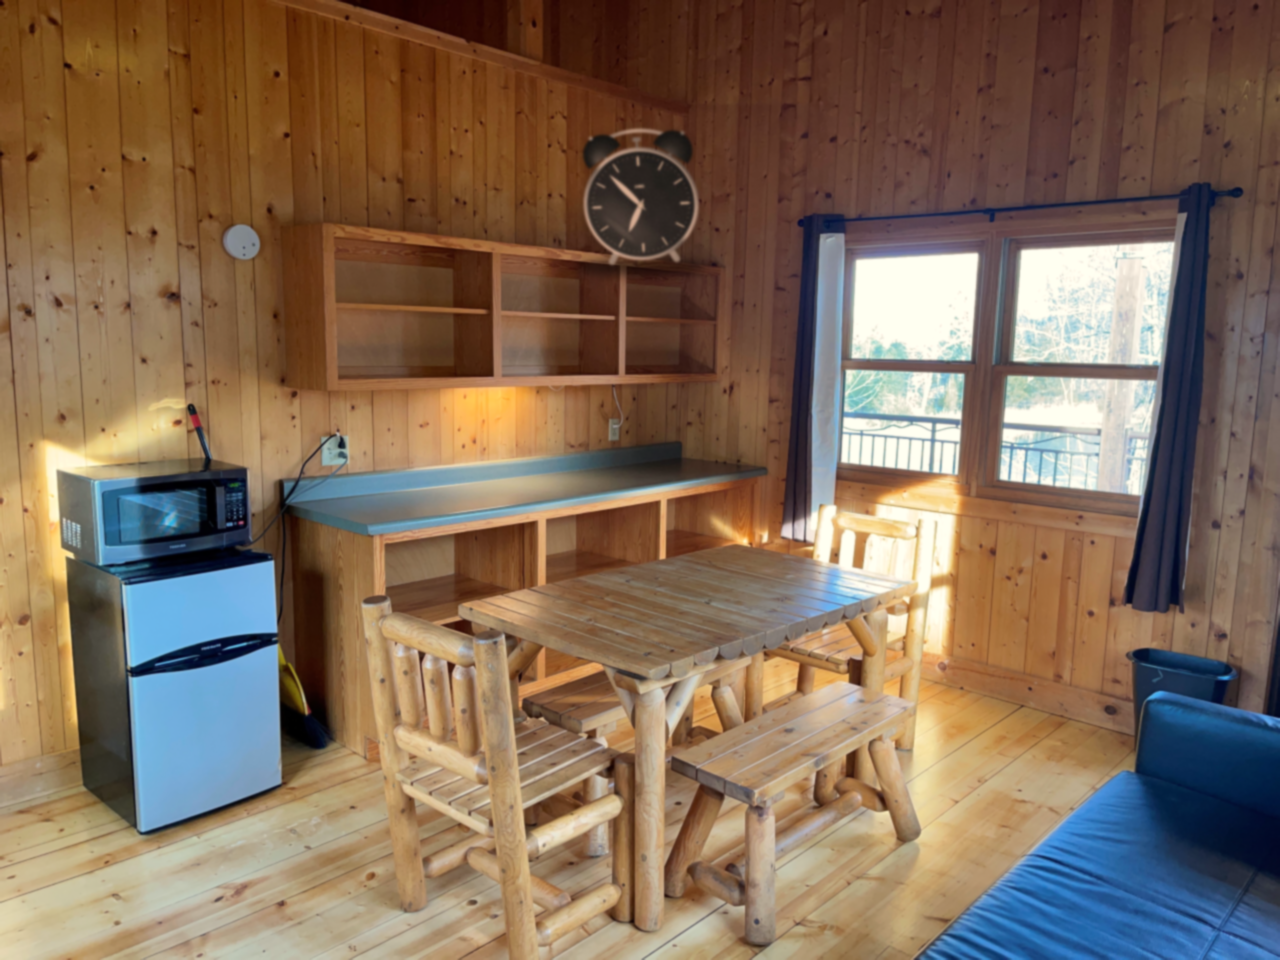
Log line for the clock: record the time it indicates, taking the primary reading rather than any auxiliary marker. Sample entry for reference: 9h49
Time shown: 6h53
